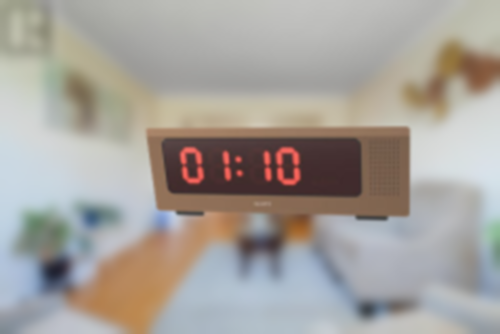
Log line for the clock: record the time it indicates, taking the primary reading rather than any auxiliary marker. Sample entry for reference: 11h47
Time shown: 1h10
